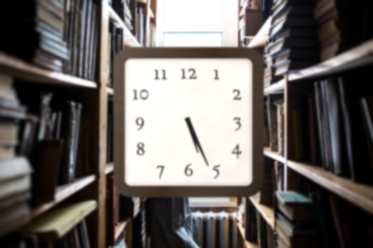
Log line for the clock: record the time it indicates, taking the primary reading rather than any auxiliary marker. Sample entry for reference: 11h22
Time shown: 5h26
